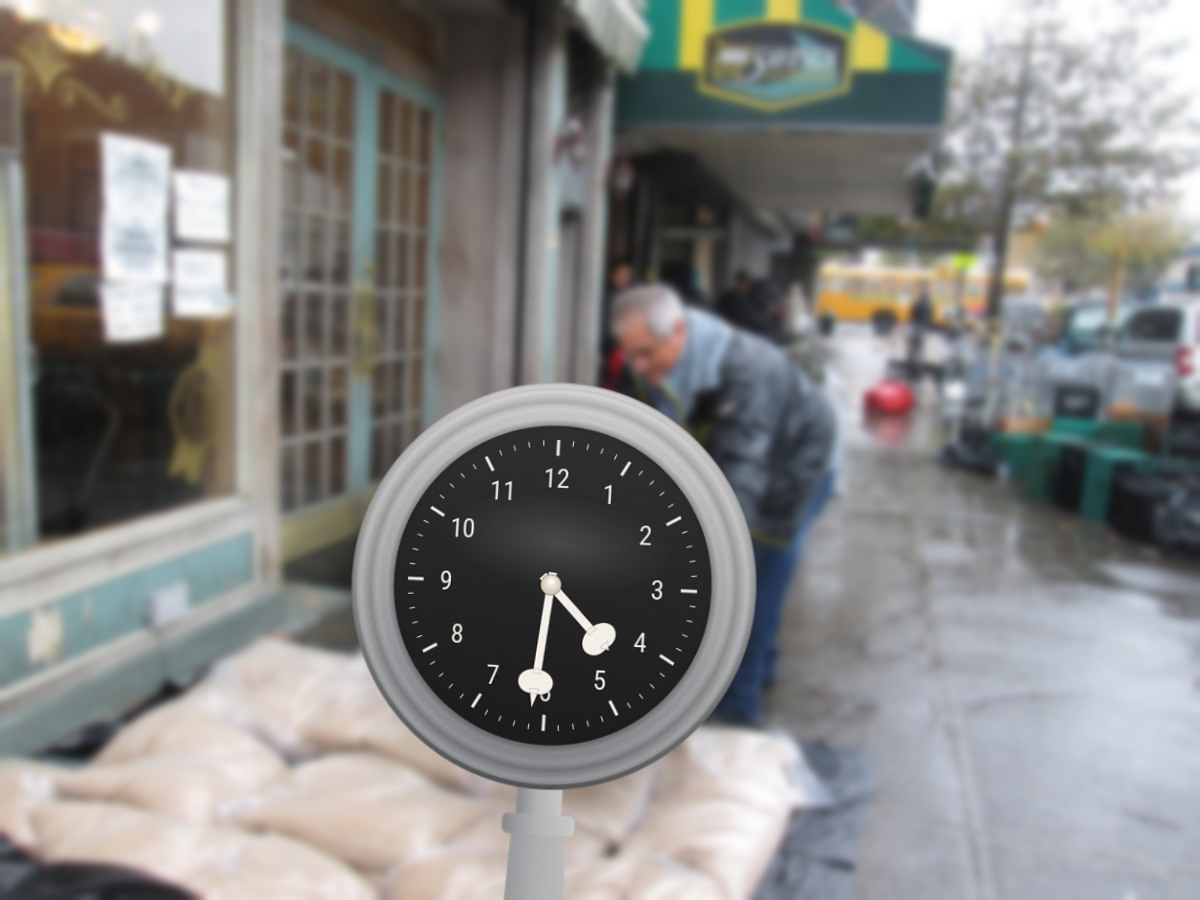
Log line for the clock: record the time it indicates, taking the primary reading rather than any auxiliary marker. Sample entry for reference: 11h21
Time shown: 4h31
